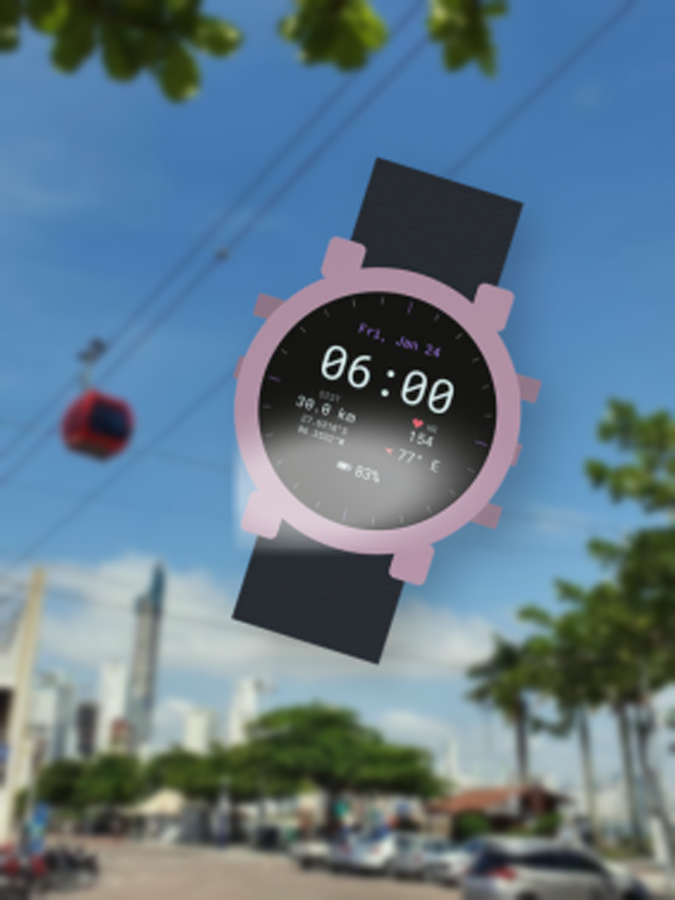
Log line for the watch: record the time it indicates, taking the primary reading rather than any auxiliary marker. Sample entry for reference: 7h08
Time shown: 6h00
